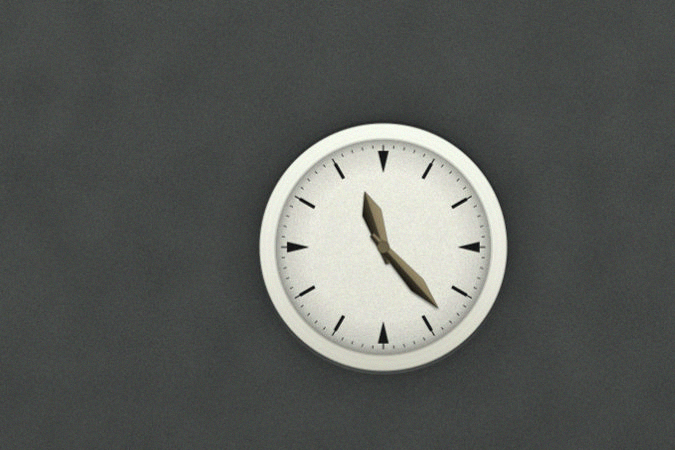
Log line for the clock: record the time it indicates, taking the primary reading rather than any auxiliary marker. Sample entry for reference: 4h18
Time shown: 11h23
